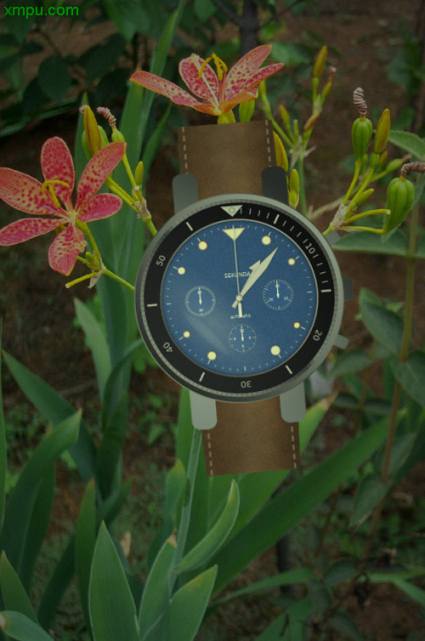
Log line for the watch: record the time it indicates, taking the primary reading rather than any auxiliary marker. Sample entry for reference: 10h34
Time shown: 1h07
